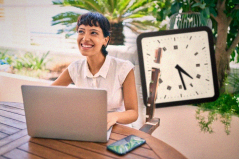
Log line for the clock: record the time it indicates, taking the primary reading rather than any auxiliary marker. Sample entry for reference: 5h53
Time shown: 4h28
